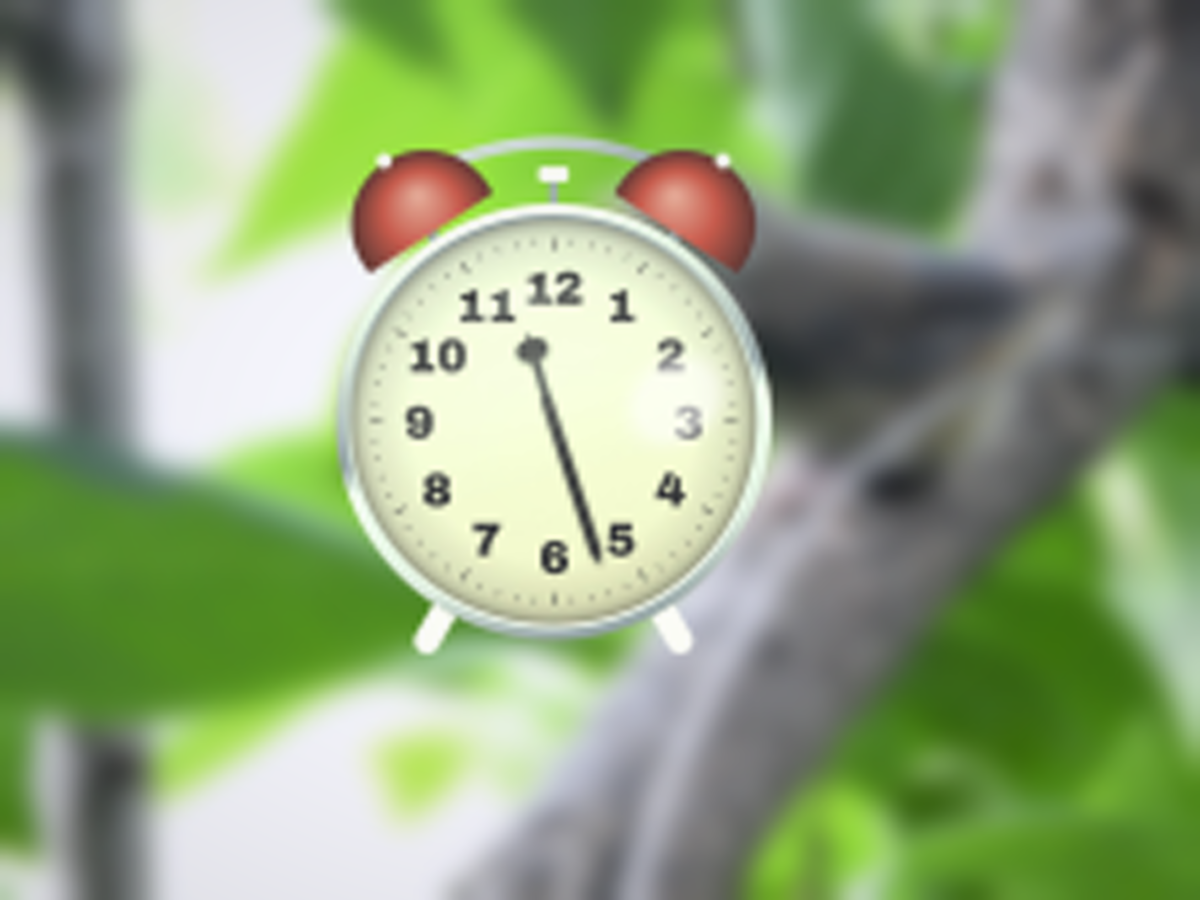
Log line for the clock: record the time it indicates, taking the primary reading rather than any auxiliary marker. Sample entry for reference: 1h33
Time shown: 11h27
